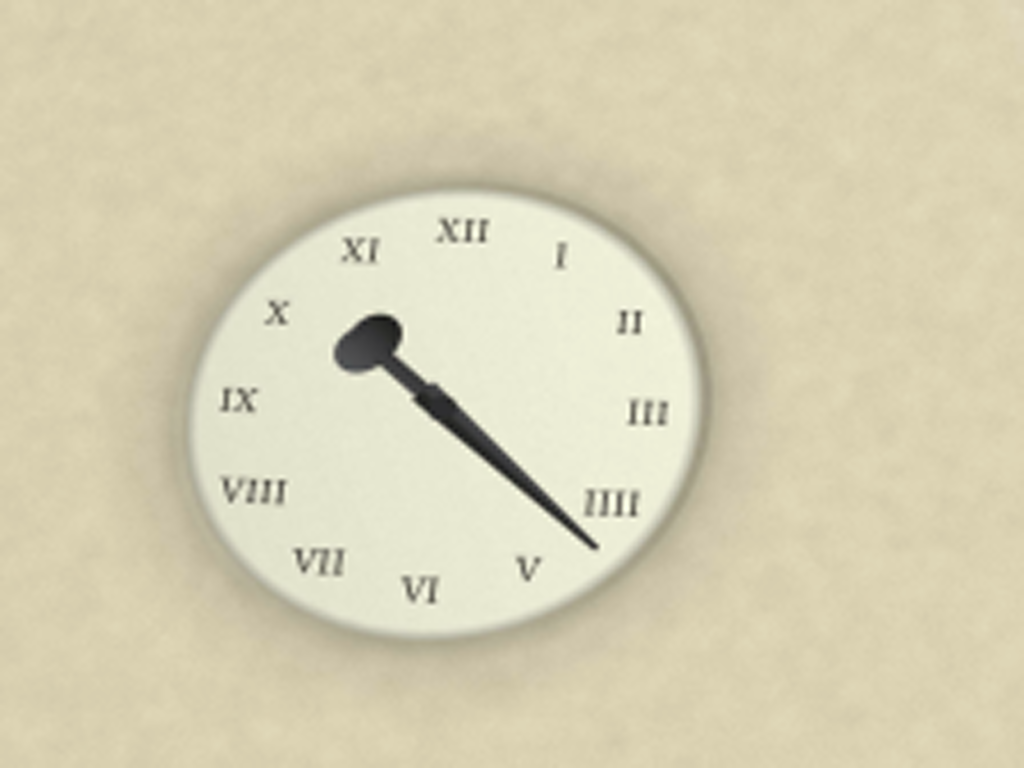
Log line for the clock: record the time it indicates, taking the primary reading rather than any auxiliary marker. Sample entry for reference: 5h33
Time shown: 10h22
